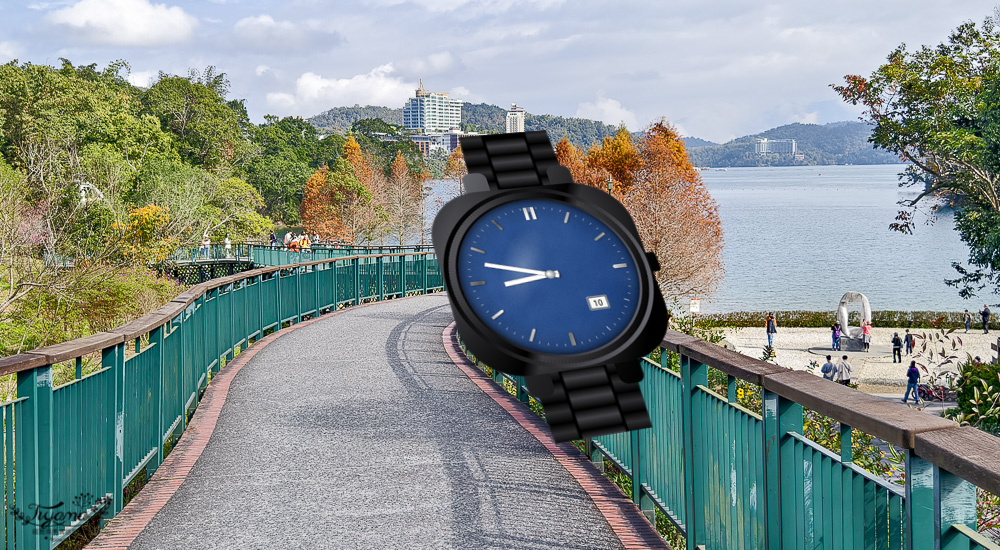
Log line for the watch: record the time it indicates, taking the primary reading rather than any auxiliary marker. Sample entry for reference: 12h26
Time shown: 8h48
